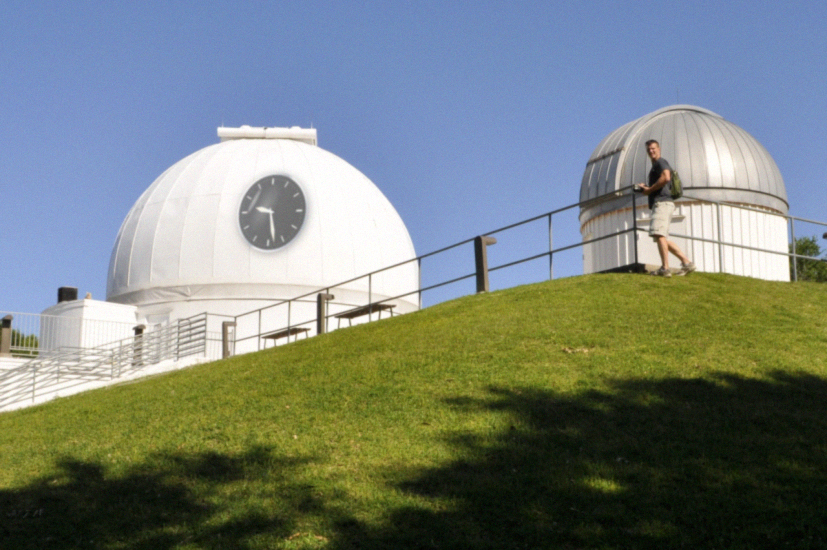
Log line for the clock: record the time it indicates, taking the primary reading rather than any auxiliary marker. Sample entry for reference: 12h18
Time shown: 9h28
